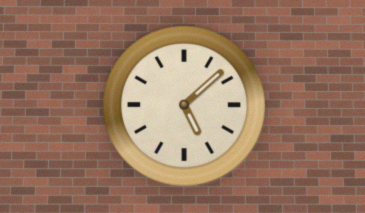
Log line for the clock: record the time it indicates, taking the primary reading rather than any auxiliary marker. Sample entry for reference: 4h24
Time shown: 5h08
